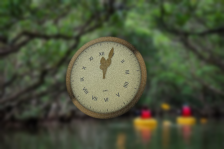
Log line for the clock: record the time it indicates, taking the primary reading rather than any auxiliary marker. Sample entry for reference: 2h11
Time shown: 12h04
